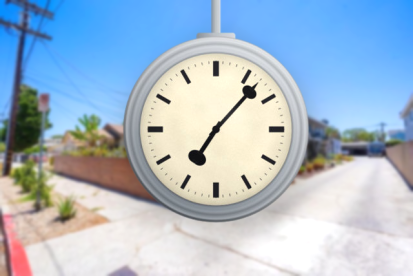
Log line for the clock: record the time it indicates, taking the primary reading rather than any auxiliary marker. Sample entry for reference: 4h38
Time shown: 7h07
